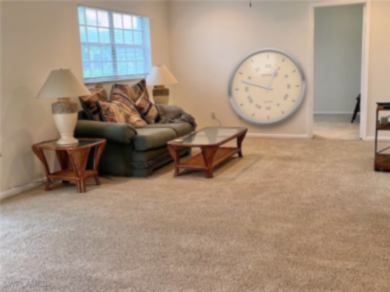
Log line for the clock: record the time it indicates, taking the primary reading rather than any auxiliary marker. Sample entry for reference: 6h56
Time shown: 12h48
